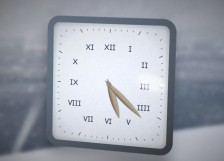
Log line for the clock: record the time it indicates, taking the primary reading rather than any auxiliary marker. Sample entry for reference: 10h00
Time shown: 5h22
